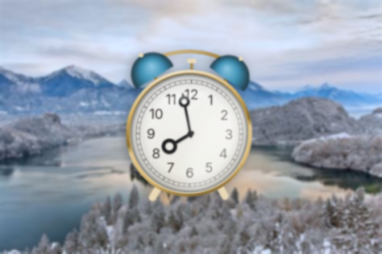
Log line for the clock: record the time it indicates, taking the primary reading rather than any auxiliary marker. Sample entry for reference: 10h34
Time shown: 7h58
